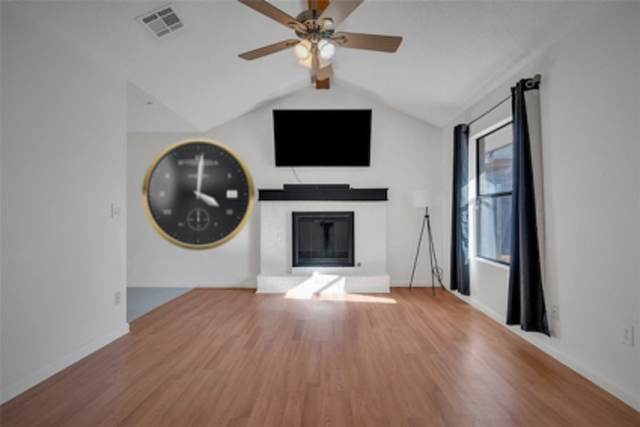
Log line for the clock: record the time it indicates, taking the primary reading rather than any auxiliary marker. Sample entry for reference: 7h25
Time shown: 4h01
